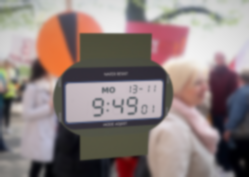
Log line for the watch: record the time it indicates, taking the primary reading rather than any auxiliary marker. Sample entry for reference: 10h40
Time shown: 9h49
